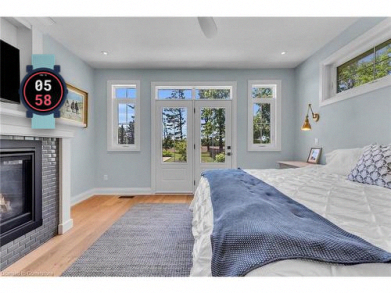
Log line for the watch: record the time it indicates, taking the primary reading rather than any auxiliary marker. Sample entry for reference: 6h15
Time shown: 5h58
